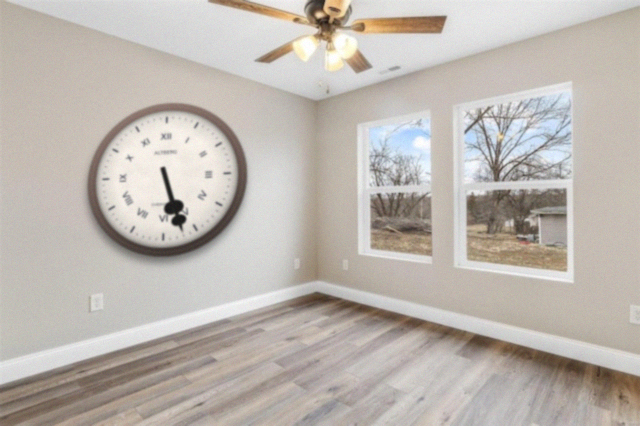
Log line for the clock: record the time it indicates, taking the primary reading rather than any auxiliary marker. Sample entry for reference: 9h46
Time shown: 5h27
